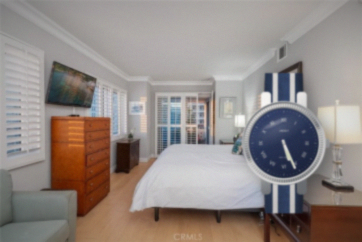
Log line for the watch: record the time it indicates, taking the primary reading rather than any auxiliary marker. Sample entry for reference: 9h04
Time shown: 5h26
